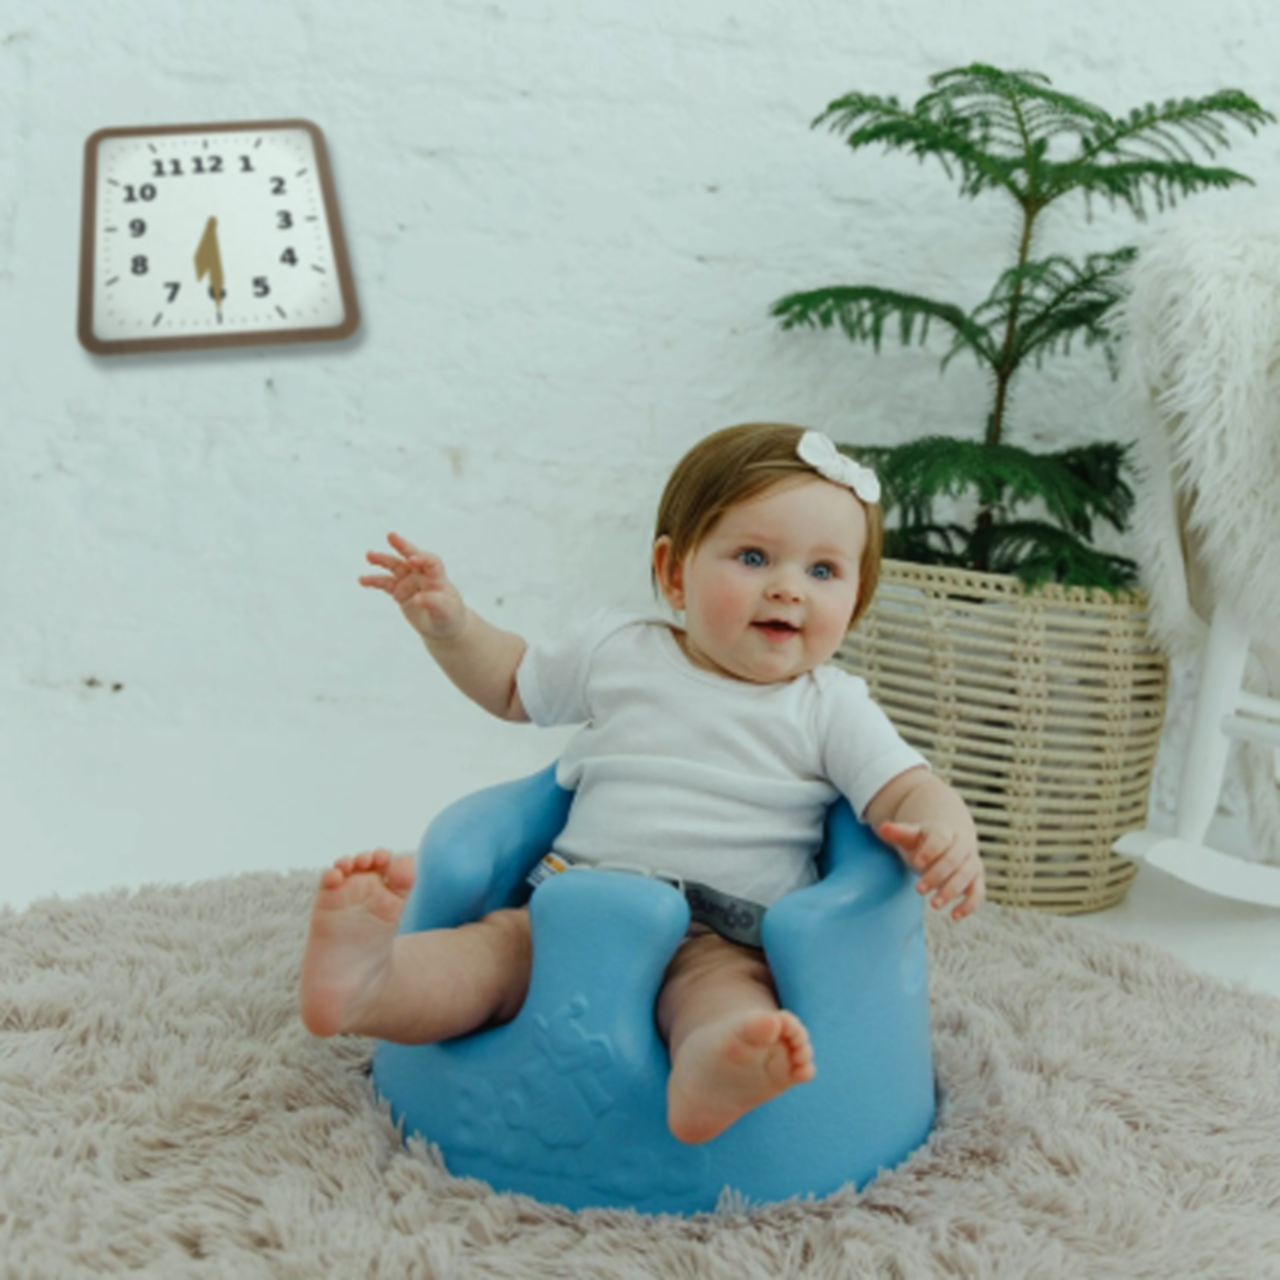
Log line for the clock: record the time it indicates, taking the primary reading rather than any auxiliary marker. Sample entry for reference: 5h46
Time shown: 6h30
